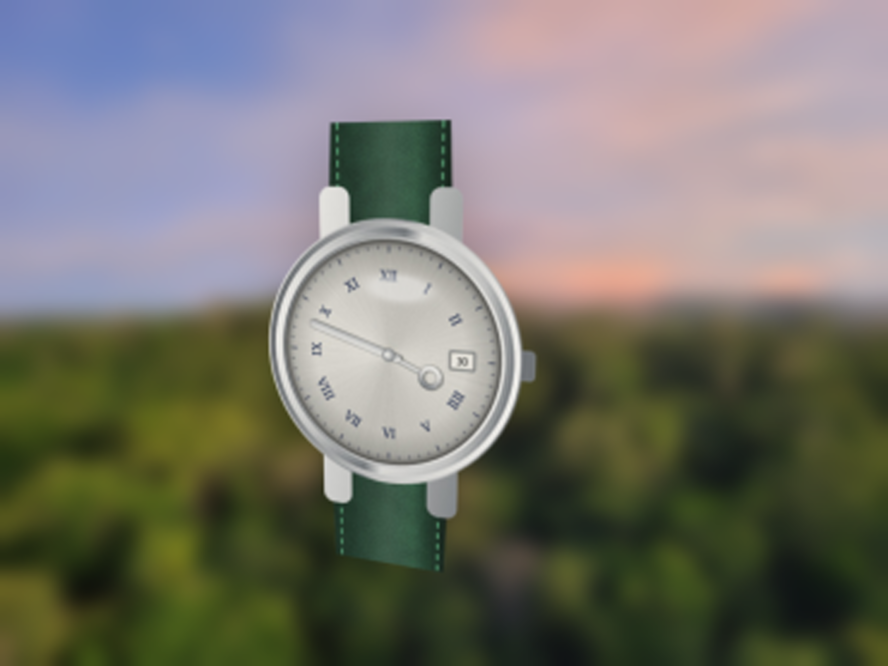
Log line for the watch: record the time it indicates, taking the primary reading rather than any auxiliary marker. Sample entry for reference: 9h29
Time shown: 3h48
